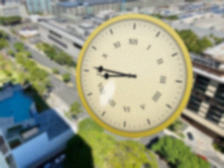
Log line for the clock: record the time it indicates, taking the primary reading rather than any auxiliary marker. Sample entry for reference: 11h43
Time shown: 8h46
